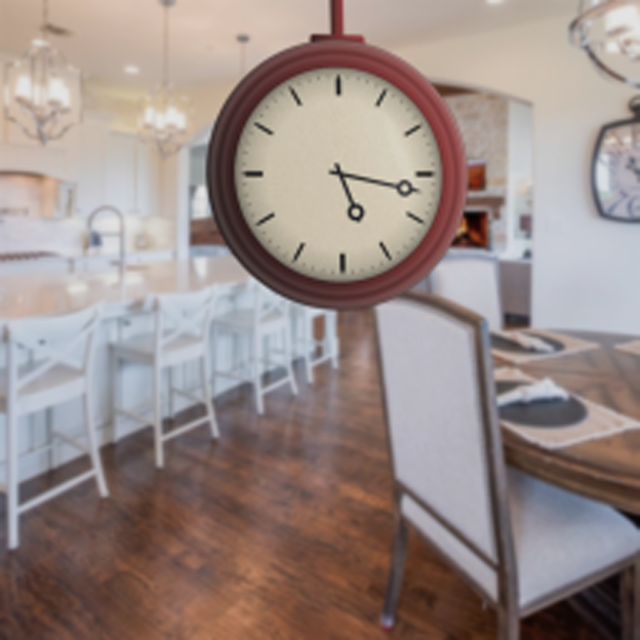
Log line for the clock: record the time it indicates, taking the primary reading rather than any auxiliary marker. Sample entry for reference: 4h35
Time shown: 5h17
